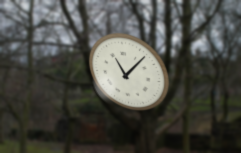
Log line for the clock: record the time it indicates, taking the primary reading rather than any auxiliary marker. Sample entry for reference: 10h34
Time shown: 11h07
